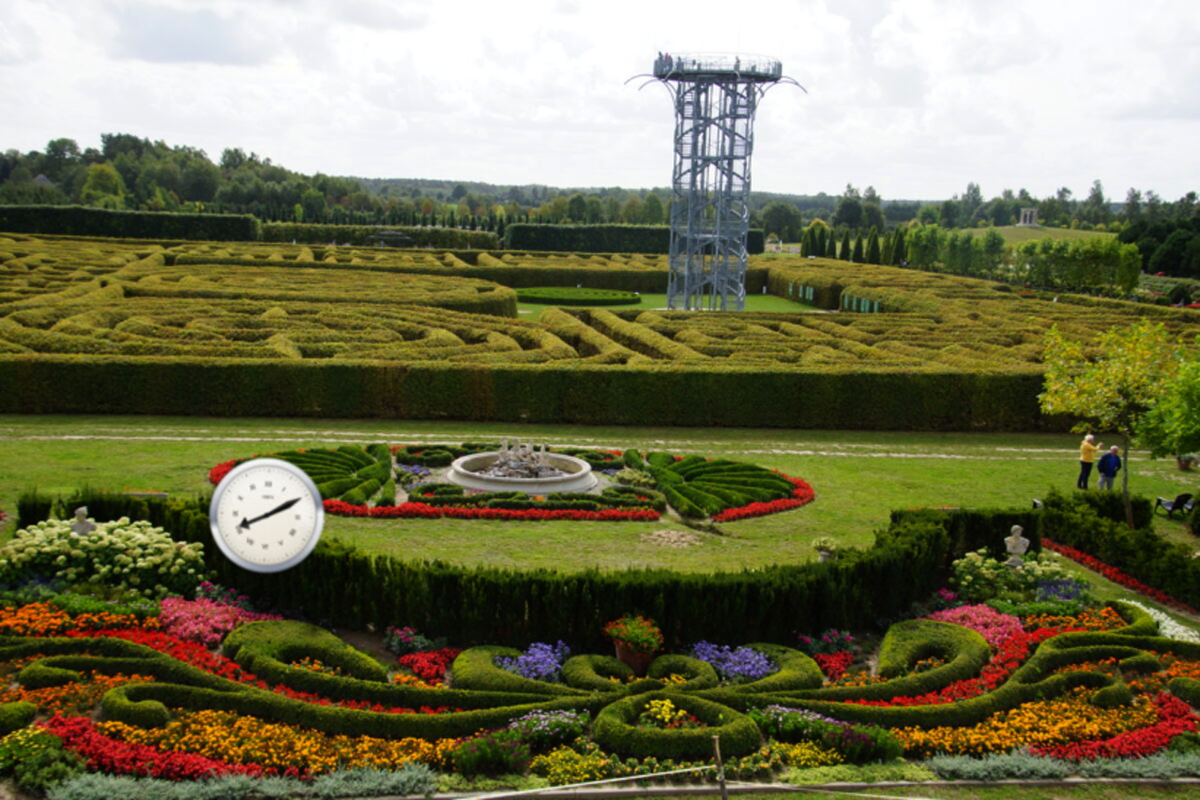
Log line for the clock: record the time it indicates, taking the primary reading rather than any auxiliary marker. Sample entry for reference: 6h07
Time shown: 8h10
